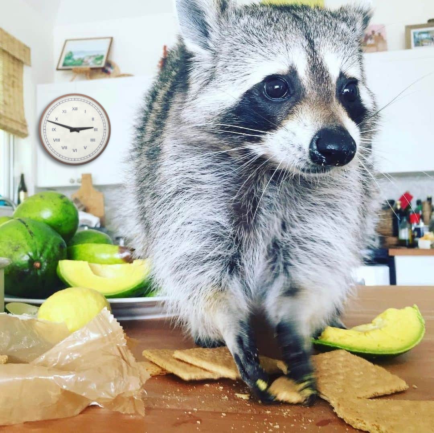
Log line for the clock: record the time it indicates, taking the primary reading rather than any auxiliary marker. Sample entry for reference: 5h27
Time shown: 2h48
